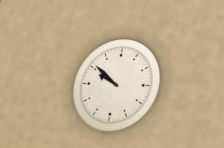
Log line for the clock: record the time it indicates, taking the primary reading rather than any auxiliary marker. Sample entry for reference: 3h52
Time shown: 9h51
